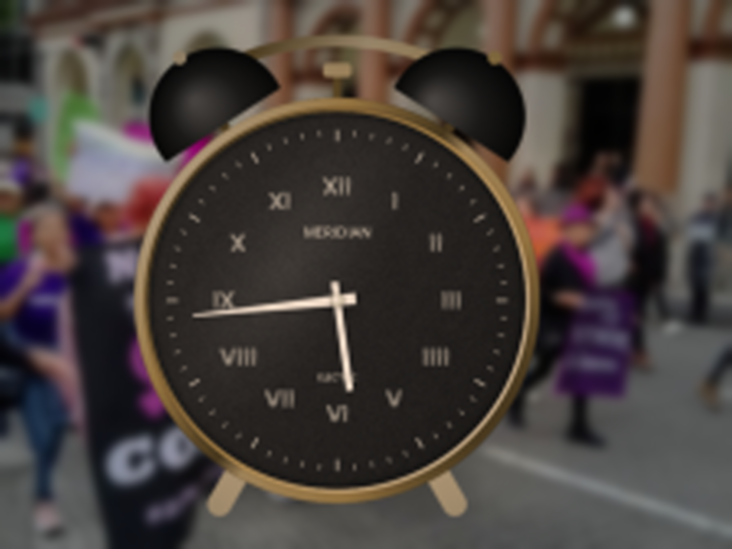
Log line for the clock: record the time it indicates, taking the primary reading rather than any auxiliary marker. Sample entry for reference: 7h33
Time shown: 5h44
